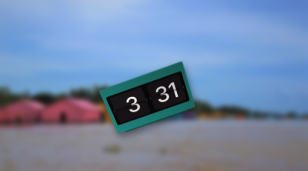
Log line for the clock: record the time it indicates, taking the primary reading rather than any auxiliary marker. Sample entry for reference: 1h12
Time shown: 3h31
